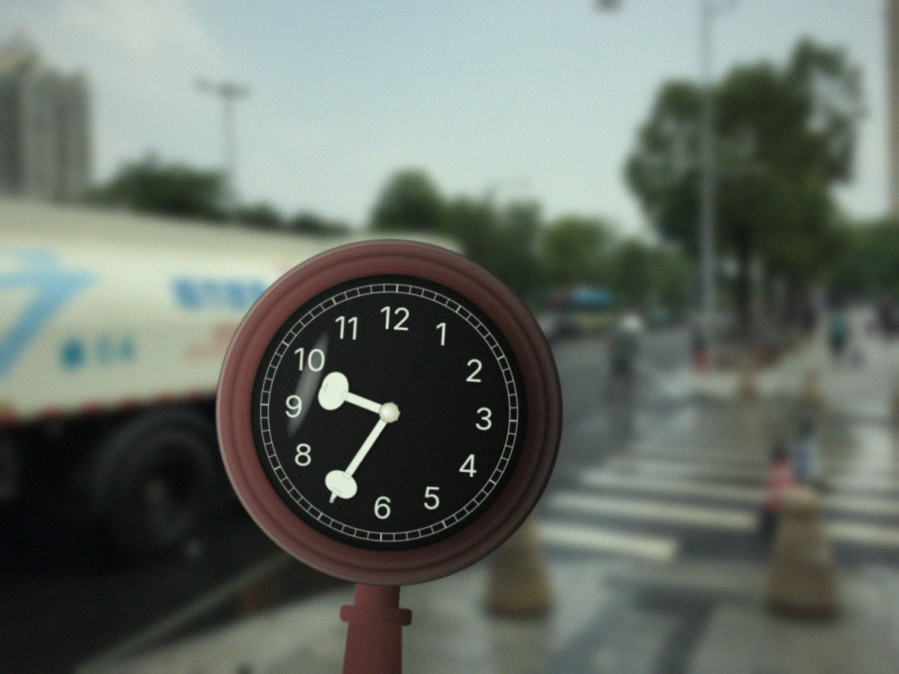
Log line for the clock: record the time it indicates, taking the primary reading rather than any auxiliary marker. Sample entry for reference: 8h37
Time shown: 9h35
